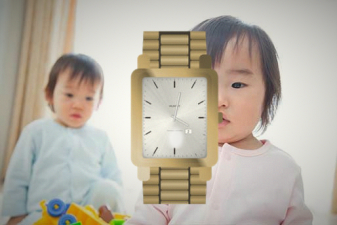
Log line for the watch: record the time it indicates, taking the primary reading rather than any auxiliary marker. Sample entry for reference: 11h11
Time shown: 4h02
